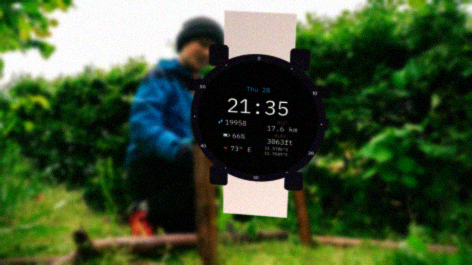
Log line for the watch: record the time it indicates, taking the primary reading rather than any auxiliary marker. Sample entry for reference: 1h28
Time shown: 21h35
